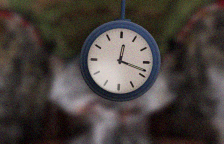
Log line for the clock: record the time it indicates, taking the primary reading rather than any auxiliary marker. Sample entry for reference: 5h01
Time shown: 12h18
